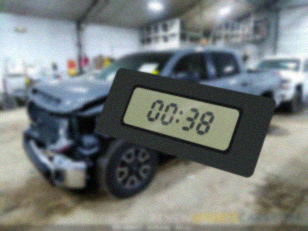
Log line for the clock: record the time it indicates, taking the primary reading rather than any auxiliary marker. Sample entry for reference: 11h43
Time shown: 0h38
